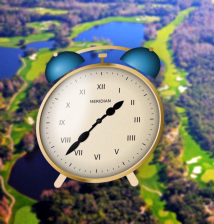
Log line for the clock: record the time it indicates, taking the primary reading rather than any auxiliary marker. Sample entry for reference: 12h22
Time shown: 1h37
